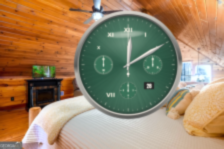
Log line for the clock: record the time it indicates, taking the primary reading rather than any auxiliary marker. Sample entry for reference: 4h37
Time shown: 12h10
